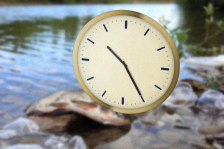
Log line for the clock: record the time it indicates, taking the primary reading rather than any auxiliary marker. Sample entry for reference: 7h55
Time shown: 10h25
